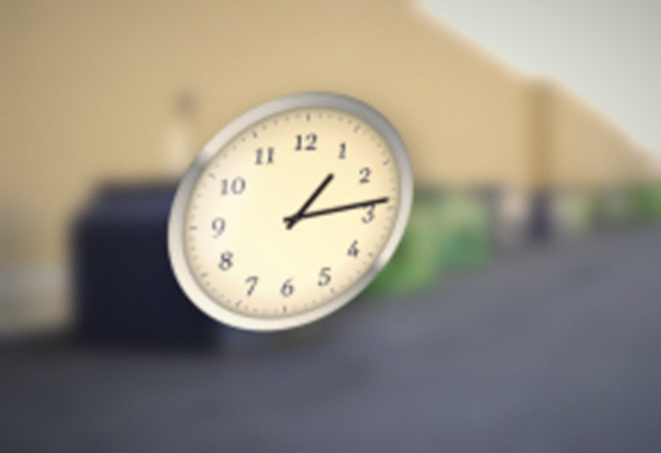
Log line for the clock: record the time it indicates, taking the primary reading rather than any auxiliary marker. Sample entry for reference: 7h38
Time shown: 1h14
